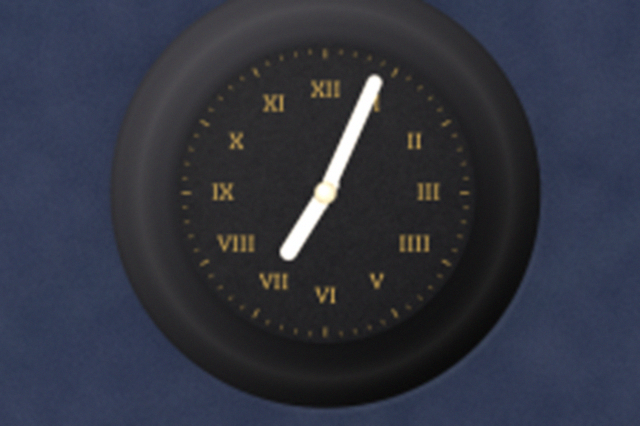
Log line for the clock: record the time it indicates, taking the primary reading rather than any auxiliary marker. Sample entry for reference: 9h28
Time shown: 7h04
